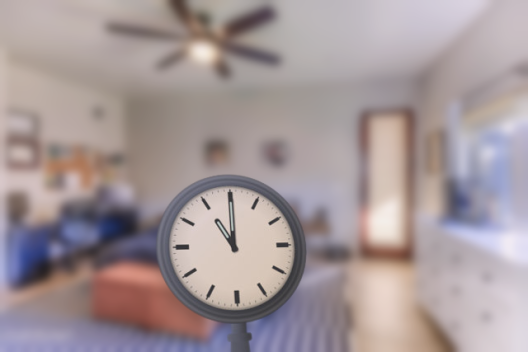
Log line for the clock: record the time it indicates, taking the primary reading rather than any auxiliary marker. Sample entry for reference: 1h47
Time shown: 11h00
